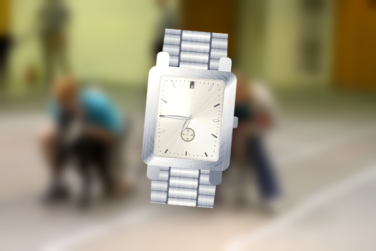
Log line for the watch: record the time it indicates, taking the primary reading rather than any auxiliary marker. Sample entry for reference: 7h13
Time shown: 6h45
